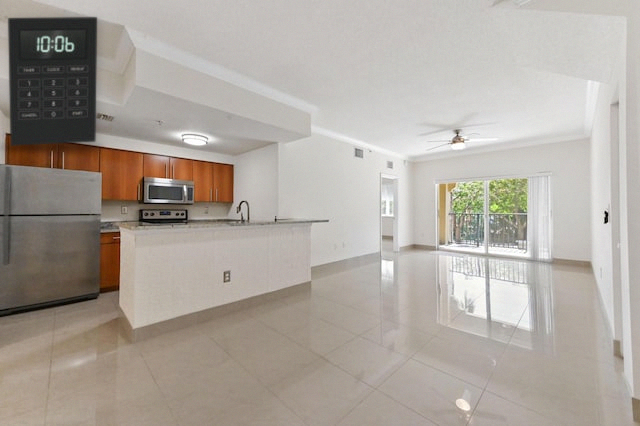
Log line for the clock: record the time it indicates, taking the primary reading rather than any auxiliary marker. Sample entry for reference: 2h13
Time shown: 10h06
